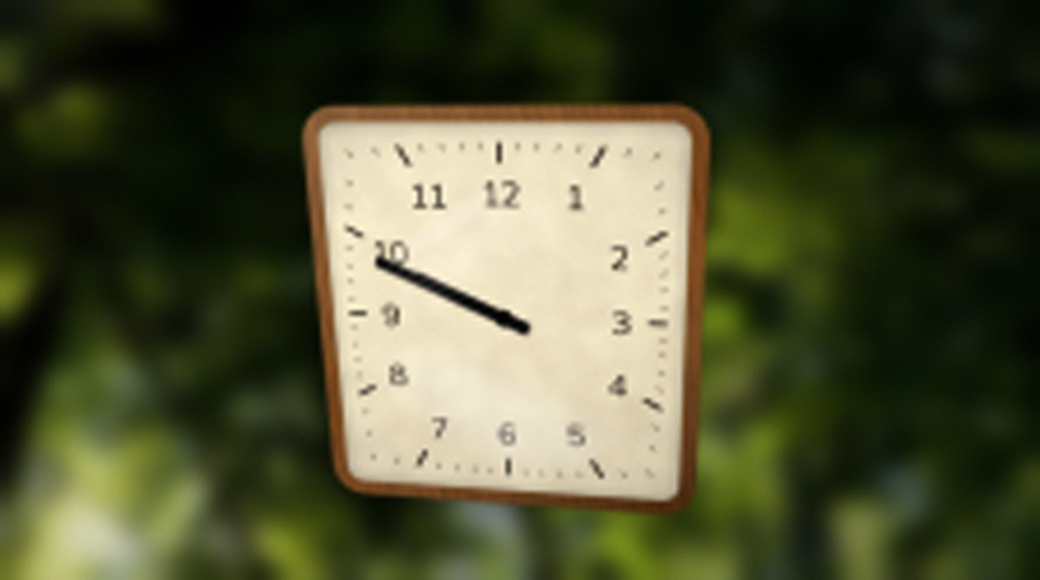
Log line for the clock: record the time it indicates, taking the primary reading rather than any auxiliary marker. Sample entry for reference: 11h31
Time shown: 9h49
